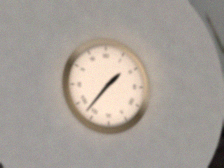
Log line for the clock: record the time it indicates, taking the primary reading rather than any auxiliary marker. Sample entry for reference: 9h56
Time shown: 1h37
